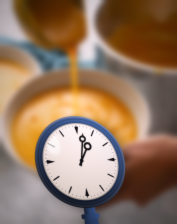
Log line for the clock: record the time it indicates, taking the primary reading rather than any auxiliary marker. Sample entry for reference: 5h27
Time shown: 1h02
